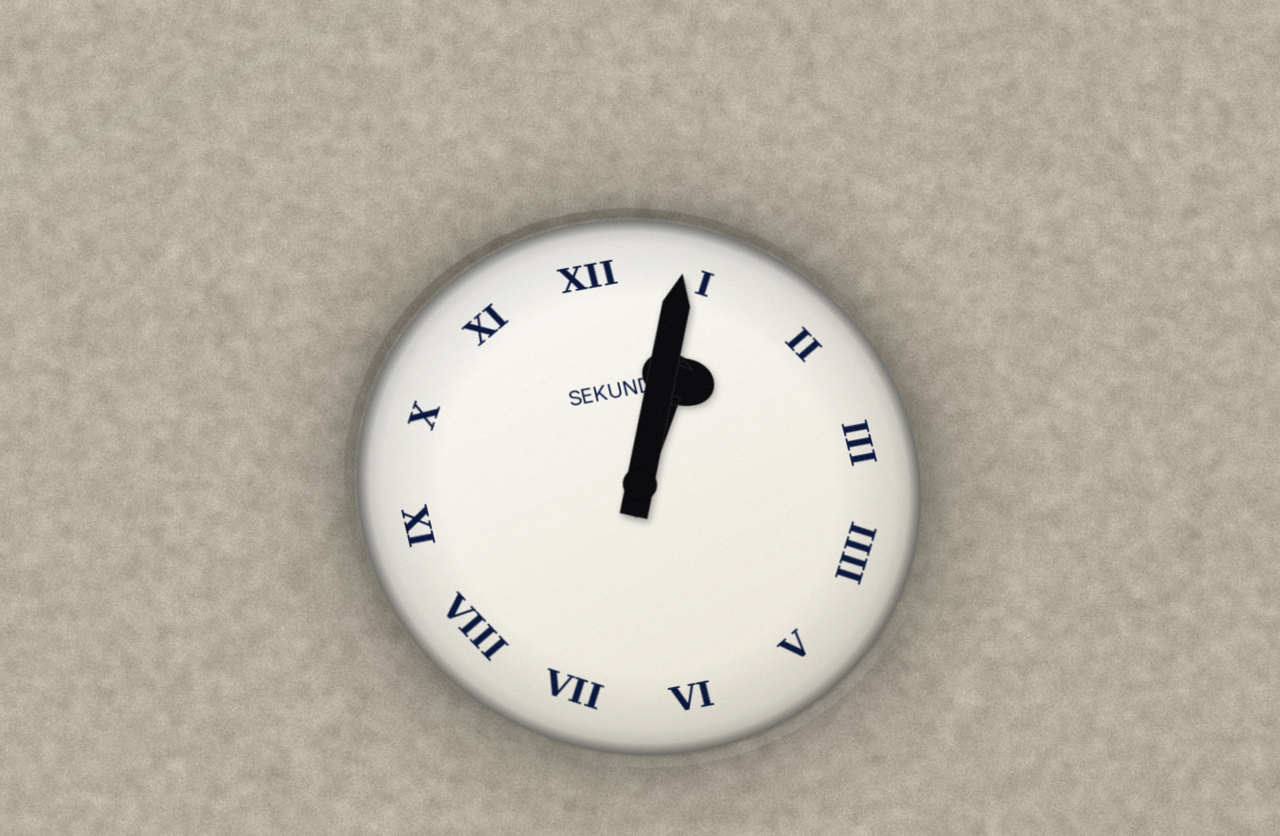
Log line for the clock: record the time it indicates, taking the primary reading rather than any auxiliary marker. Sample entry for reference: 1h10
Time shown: 1h04
